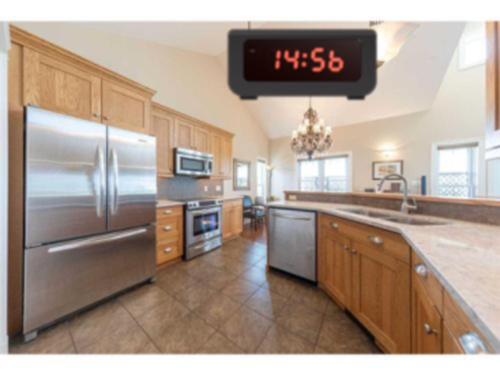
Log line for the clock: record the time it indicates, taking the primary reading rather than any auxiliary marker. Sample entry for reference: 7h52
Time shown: 14h56
